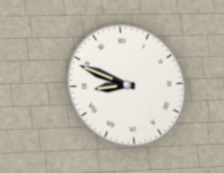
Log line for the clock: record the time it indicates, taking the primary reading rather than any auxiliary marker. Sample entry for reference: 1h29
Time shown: 8h49
